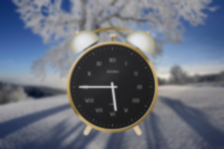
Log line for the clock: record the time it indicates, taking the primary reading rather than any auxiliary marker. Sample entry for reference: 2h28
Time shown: 5h45
